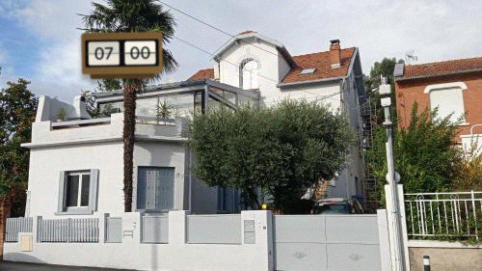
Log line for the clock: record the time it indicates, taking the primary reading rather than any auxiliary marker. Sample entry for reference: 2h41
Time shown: 7h00
